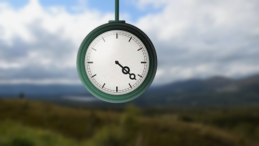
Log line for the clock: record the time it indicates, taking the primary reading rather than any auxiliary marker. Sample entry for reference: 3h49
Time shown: 4h22
